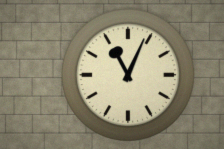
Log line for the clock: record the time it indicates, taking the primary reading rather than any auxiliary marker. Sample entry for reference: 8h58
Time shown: 11h04
